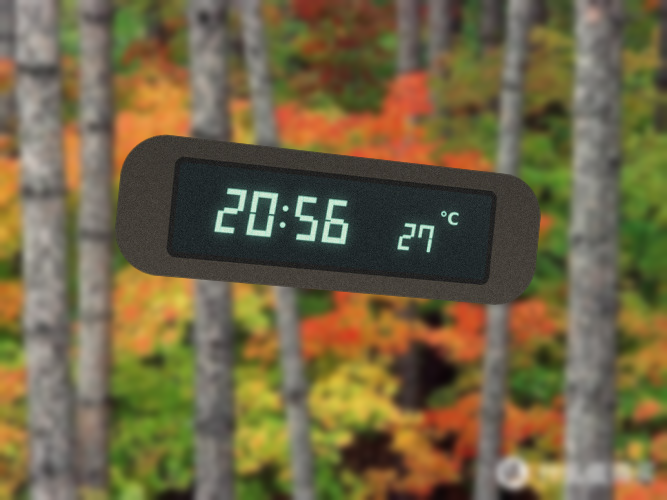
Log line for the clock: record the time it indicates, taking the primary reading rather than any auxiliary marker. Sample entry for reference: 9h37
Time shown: 20h56
